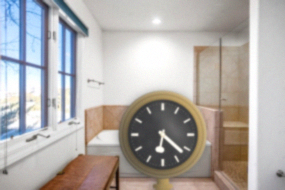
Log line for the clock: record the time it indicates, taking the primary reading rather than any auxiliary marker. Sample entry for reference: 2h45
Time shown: 6h22
